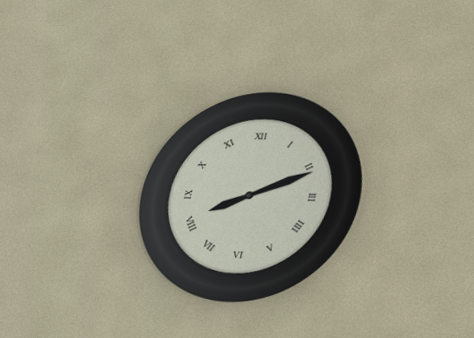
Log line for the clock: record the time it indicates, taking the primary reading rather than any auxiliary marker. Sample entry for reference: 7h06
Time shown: 8h11
